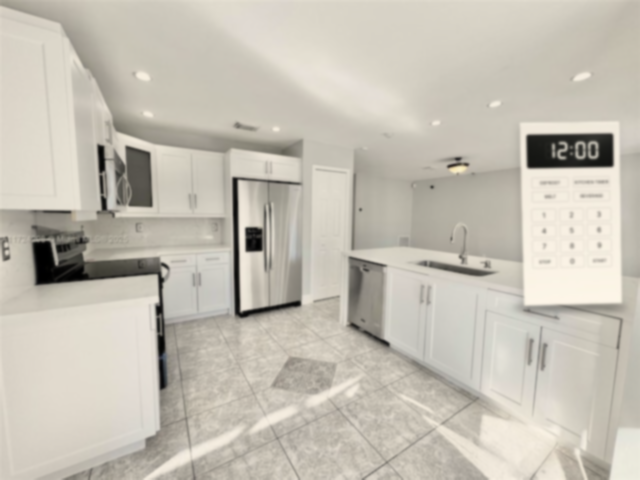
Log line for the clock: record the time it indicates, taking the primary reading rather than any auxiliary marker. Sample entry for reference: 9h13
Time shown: 12h00
